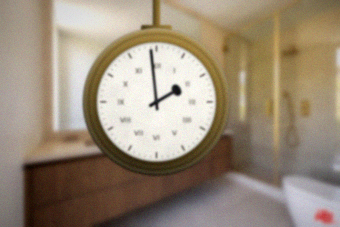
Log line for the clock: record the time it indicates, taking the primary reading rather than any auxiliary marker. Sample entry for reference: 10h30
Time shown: 1h59
